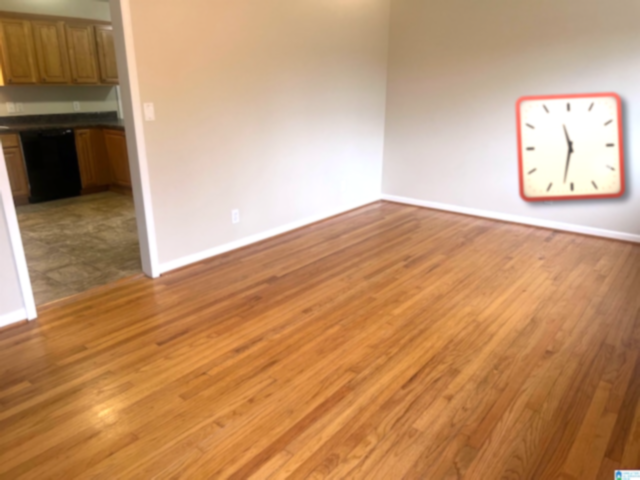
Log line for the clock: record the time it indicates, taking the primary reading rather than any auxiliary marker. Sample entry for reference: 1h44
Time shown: 11h32
